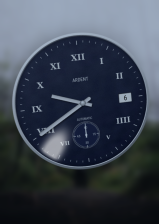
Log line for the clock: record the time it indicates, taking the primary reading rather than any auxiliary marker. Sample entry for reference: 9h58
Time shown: 9h40
